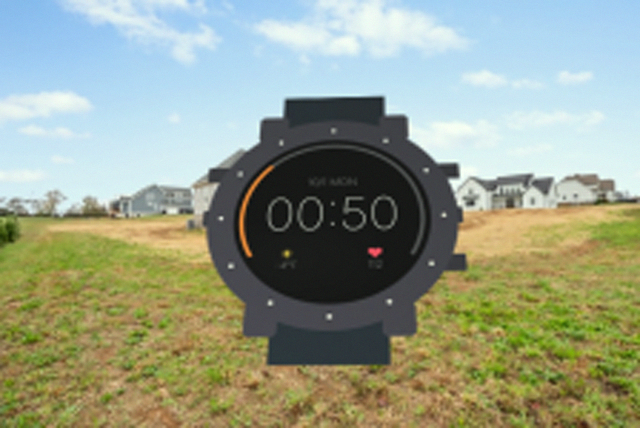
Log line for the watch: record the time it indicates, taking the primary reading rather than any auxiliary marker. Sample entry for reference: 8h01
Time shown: 0h50
